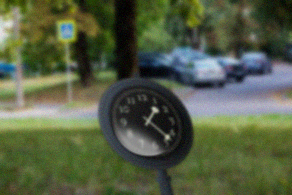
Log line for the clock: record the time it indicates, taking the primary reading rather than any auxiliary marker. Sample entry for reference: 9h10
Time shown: 1h23
